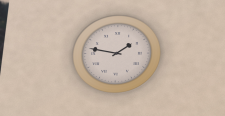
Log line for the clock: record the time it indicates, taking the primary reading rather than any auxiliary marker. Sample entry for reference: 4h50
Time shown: 1h47
